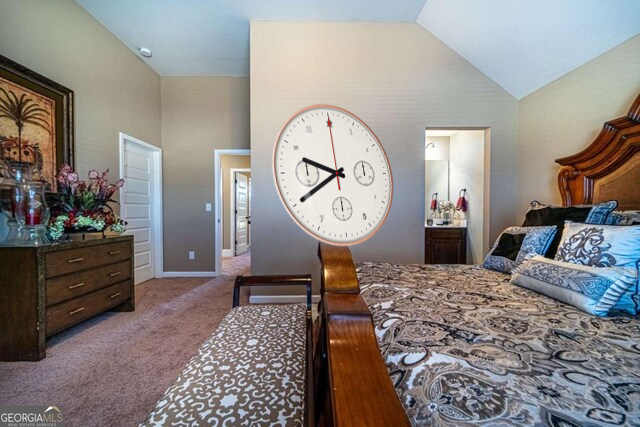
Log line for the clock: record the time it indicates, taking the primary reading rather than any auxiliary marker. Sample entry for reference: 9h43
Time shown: 9h40
